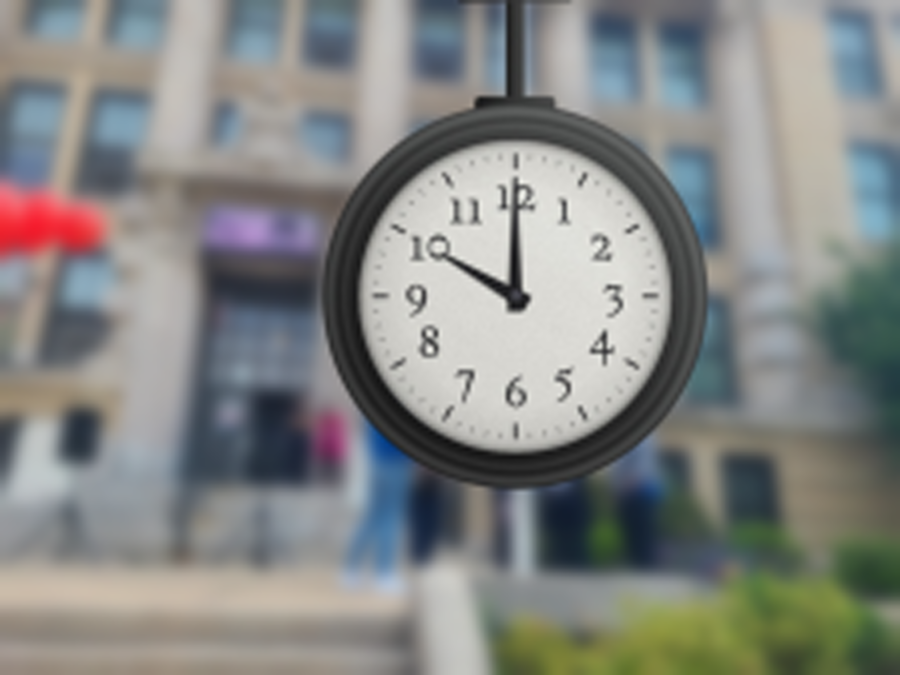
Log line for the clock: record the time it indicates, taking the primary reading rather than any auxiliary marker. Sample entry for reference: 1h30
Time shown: 10h00
